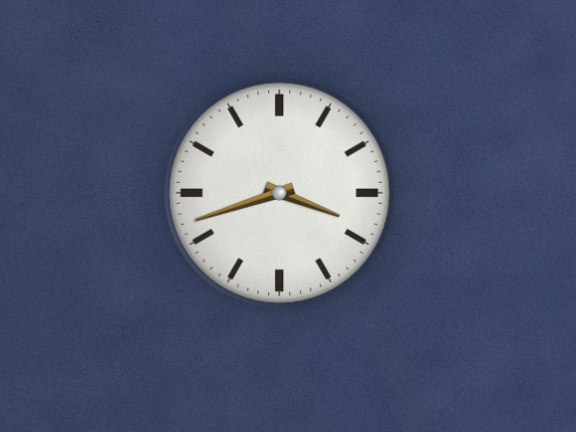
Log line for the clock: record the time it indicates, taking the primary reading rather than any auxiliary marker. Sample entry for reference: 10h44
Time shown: 3h42
